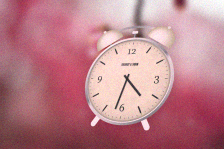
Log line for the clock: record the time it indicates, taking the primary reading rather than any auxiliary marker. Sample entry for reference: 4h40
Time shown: 4h32
